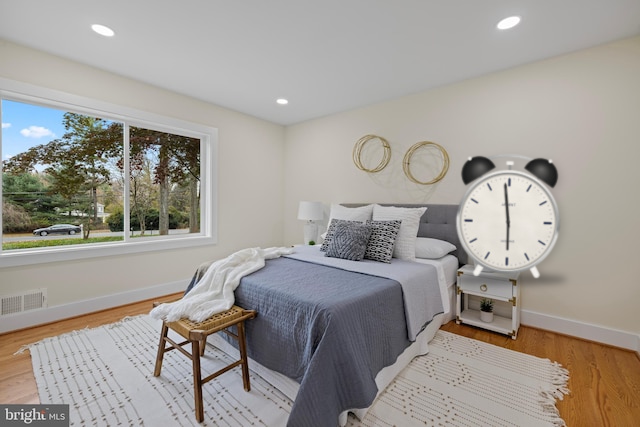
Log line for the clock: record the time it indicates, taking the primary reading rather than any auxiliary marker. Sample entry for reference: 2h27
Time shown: 5h59
